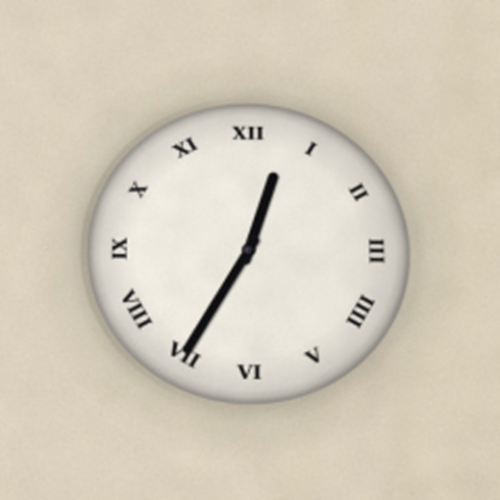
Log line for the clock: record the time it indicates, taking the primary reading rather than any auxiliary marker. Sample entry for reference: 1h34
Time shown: 12h35
